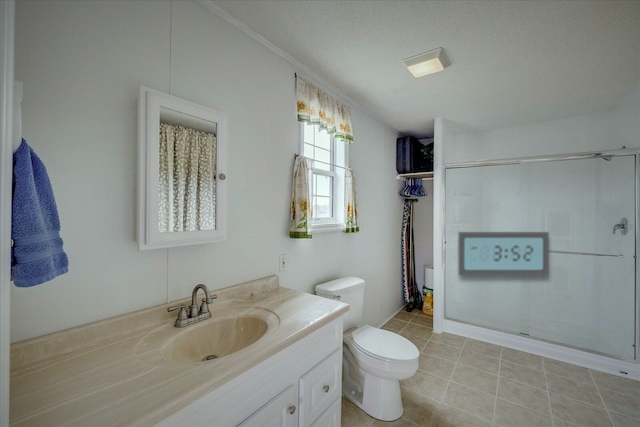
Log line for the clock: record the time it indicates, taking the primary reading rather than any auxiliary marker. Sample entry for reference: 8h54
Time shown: 3h52
